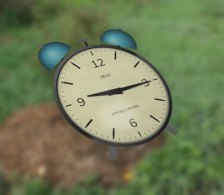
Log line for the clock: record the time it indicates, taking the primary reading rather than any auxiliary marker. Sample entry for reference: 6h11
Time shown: 9h15
